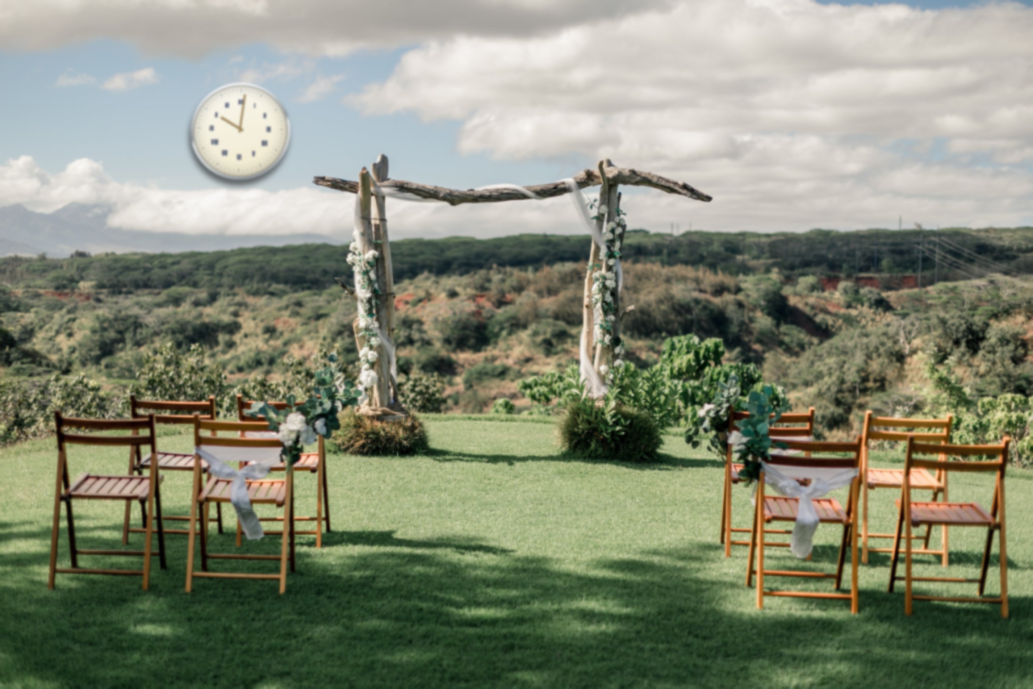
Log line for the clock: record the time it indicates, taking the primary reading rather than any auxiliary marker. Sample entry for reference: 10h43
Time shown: 10h01
